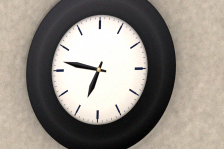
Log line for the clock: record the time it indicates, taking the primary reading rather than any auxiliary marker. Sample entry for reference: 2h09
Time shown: 6h47
